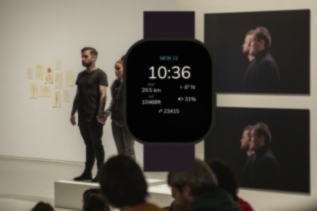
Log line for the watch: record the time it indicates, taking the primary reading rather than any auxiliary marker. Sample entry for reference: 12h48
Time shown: 10h36
